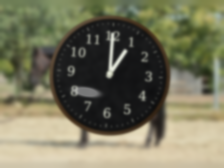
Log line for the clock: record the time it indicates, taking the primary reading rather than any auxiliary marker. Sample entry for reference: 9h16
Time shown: 1h00
